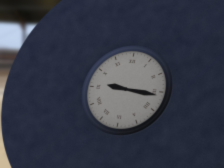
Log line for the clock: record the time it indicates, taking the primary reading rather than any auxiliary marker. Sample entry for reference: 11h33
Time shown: 9h16
